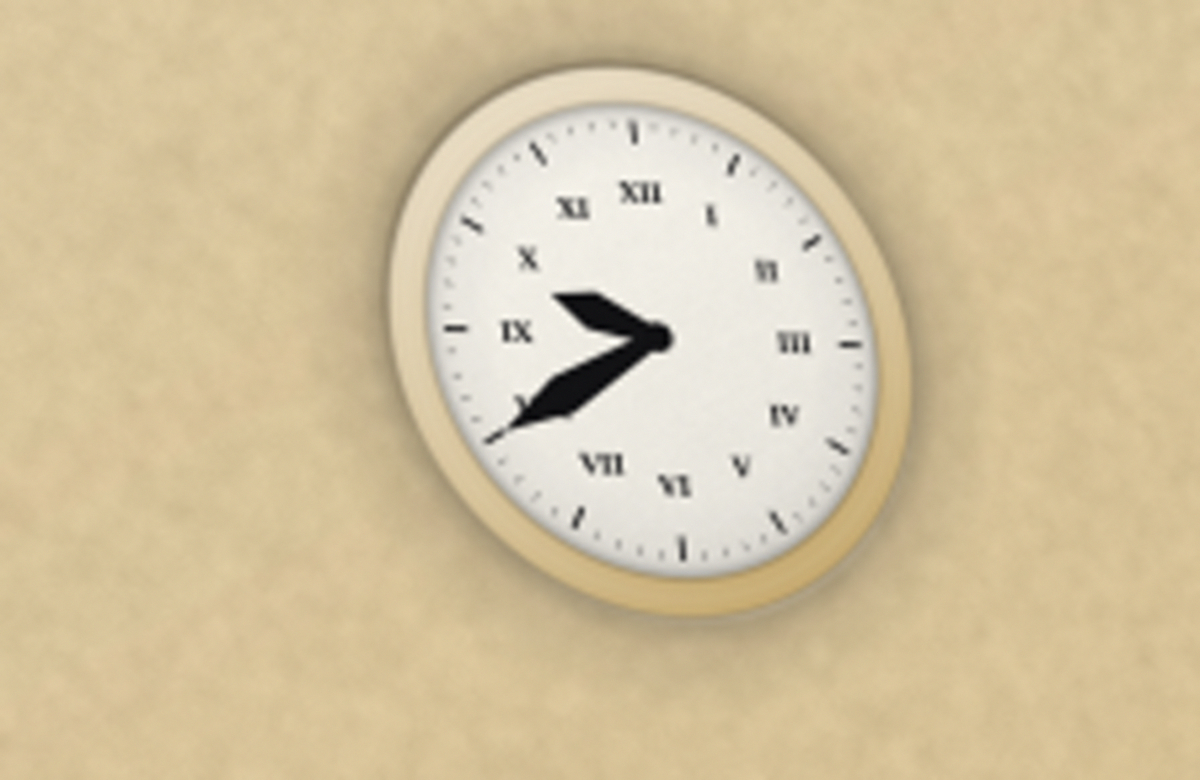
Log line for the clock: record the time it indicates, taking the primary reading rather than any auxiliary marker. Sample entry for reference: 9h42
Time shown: 9h40
